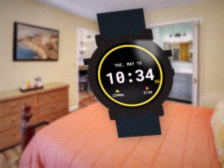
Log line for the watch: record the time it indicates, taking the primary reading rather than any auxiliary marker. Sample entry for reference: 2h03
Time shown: 10h34
